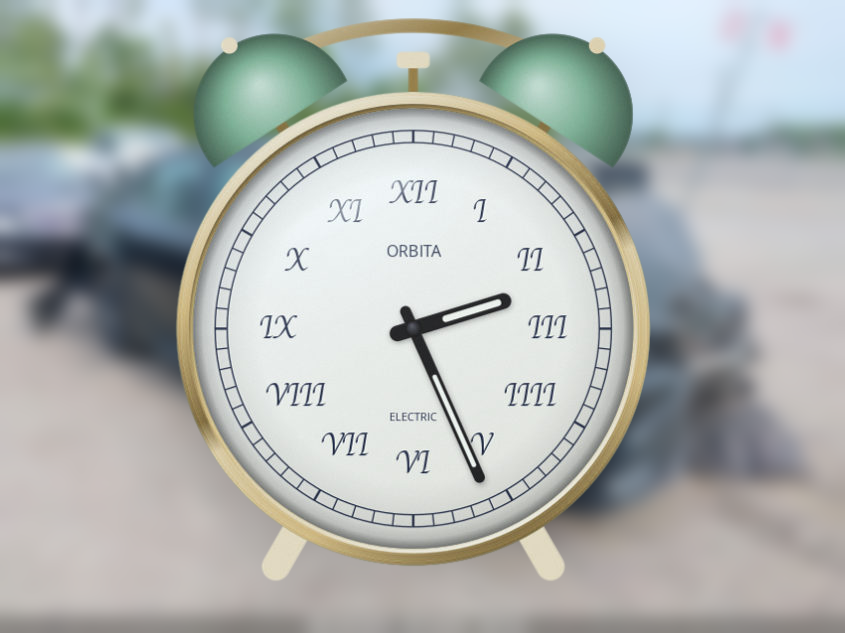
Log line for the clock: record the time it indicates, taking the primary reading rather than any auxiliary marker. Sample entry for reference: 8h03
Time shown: 2h26
